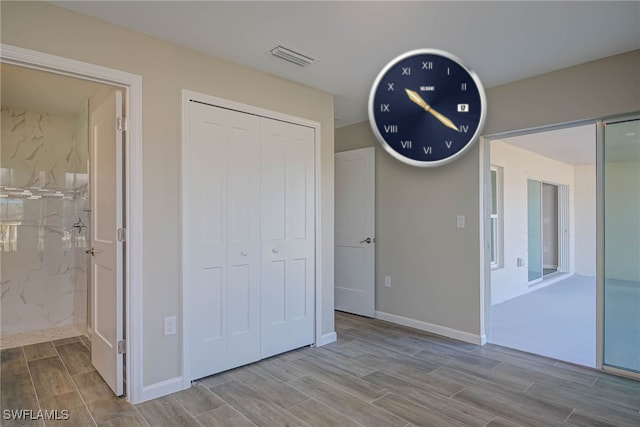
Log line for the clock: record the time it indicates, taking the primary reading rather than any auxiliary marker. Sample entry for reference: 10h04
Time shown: 10h21
